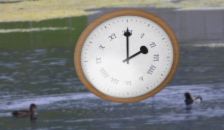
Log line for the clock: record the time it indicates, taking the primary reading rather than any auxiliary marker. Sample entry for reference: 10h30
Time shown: 2h00
